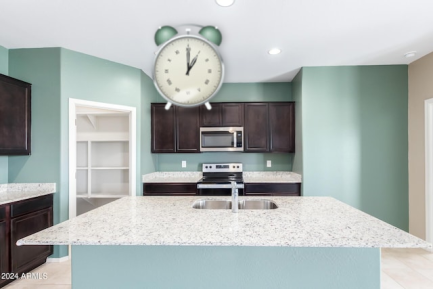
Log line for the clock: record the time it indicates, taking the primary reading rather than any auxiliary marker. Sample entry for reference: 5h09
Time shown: 1h00
